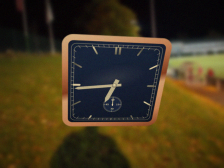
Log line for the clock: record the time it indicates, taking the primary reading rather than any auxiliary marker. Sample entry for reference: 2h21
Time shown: 6h44
